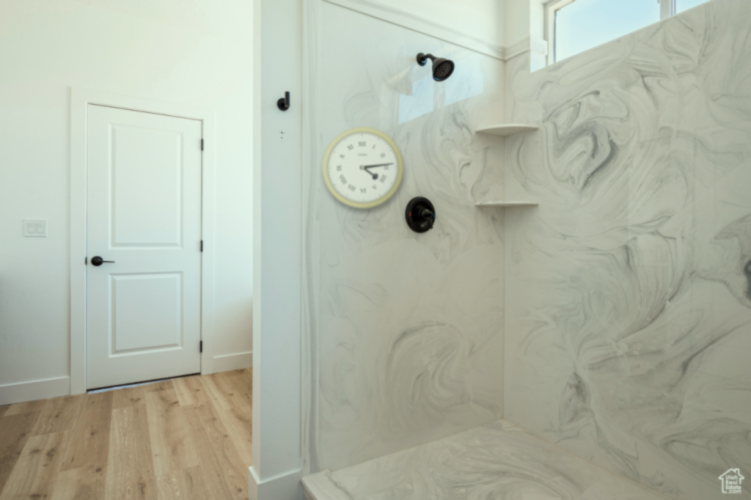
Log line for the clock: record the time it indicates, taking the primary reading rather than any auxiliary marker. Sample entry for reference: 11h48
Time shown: 4h14
